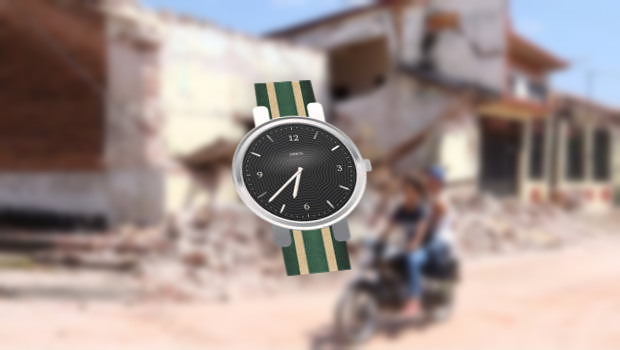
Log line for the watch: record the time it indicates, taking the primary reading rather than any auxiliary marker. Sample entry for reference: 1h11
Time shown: 6h38
